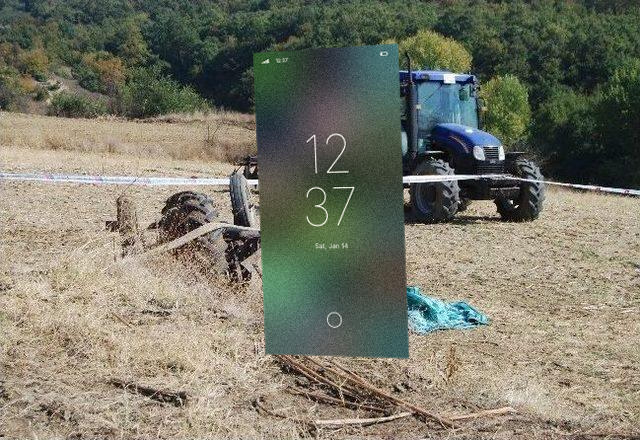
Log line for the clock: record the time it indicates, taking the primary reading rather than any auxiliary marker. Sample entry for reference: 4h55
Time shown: 12h37
